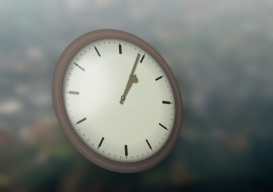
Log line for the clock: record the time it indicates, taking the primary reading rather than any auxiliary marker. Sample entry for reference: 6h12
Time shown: 1h04
